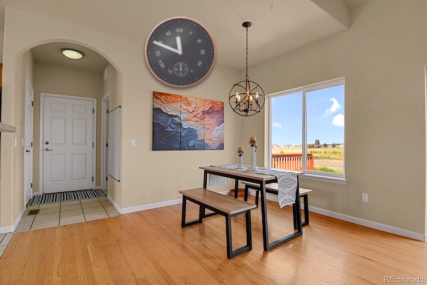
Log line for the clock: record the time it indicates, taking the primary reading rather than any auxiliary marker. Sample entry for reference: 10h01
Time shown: 11h49
